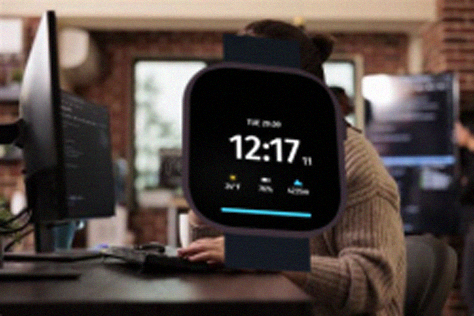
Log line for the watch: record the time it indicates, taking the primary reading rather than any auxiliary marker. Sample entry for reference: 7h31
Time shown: 12h17
